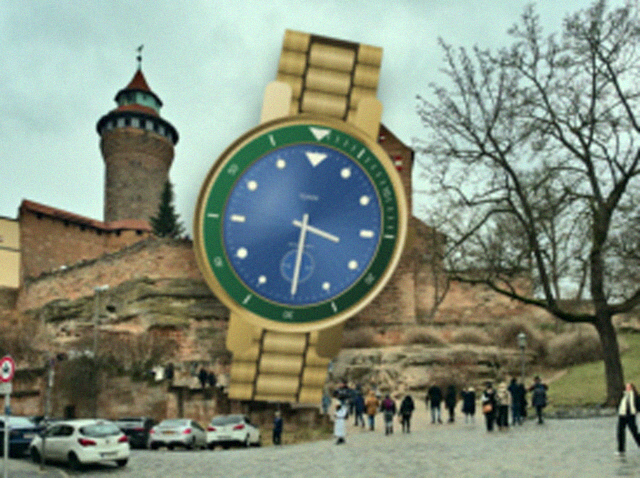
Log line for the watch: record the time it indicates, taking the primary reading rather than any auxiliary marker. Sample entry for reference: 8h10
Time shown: 3h30
